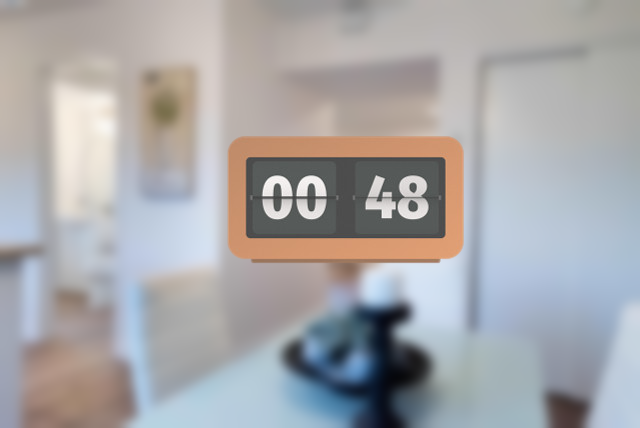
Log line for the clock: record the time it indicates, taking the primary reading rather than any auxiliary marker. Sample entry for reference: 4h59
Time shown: 0h48
